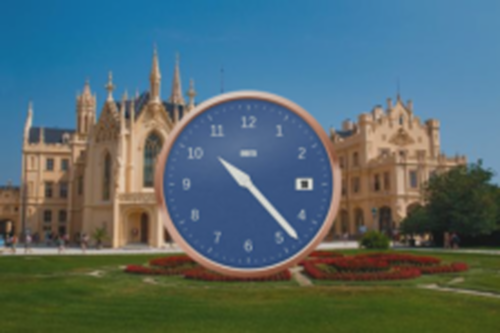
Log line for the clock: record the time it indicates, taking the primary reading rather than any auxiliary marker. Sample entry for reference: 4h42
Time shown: 10h23
